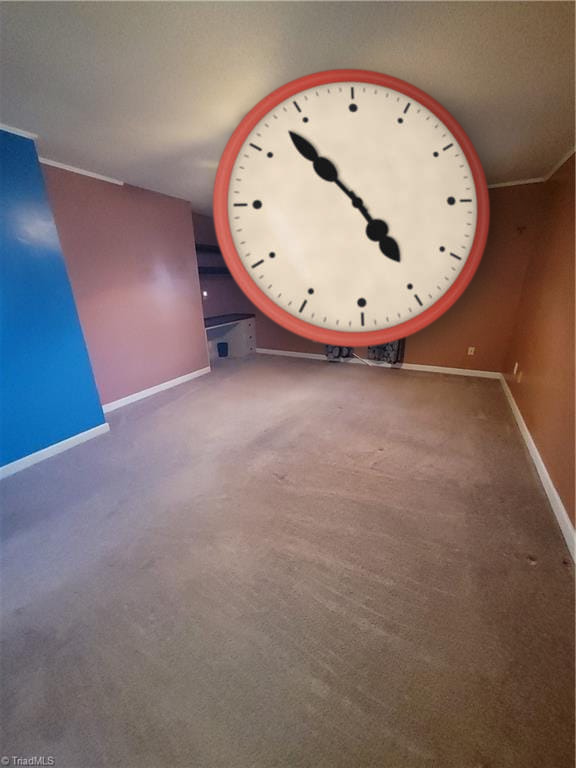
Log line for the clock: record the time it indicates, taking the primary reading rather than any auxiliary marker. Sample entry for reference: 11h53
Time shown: 4h53
